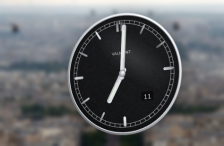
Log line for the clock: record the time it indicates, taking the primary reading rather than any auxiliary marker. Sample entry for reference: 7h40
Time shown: 7h01
